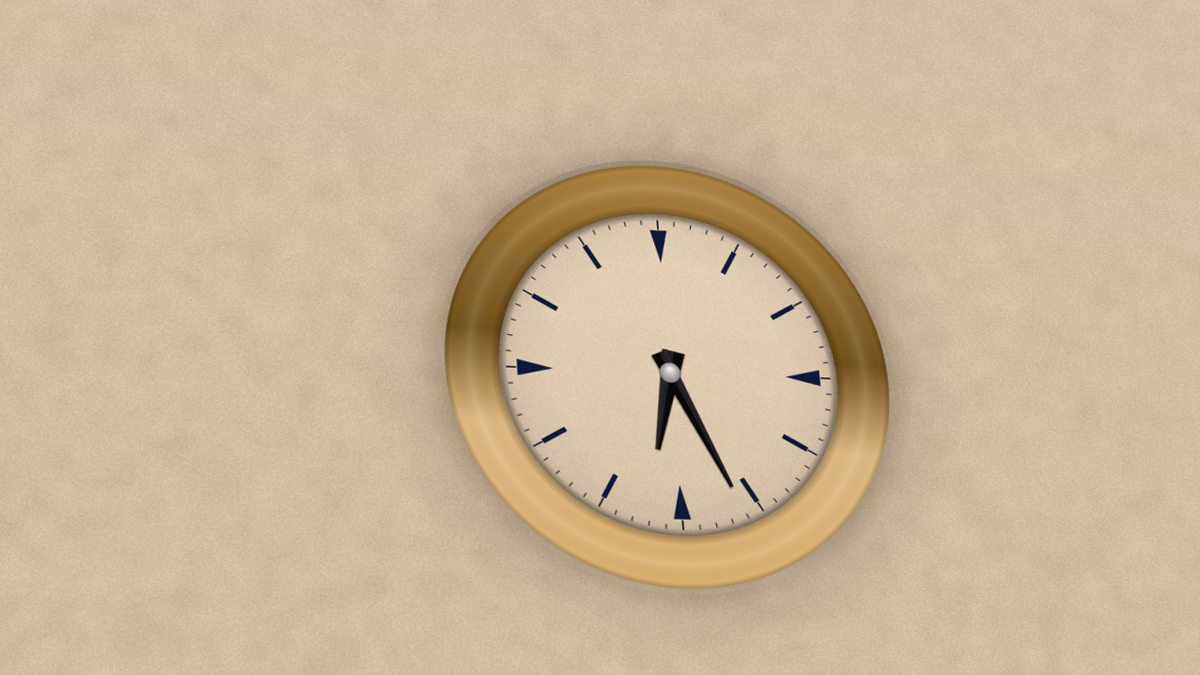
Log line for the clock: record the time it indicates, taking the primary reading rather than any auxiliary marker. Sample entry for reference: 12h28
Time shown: 6h26
